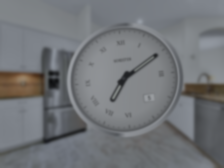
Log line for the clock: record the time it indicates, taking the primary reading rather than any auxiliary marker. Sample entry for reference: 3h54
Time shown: 7h10
